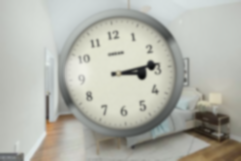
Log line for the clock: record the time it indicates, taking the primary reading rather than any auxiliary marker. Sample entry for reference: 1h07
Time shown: 3h14
